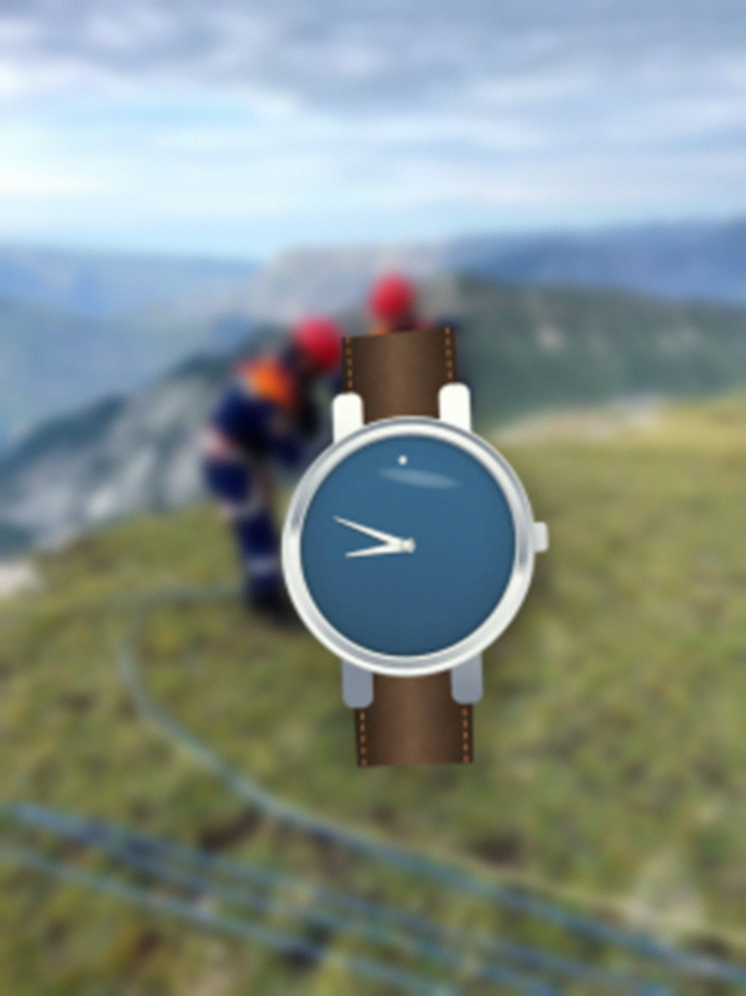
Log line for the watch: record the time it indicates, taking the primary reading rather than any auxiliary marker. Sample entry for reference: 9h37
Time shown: 8h49
